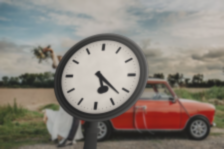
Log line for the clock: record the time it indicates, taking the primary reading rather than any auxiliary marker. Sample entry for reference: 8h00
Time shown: 5h22
